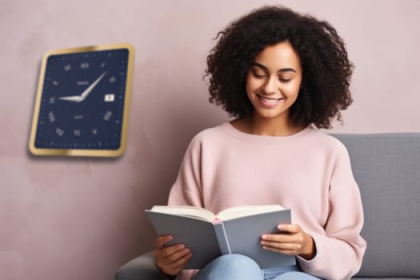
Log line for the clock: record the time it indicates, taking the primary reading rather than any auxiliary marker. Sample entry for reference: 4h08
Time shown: 9h07
